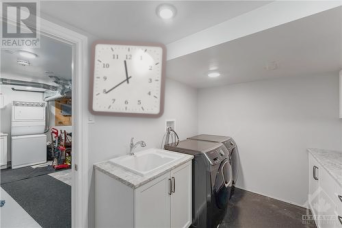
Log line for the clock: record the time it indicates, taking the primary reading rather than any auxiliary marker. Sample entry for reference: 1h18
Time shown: 11h39
